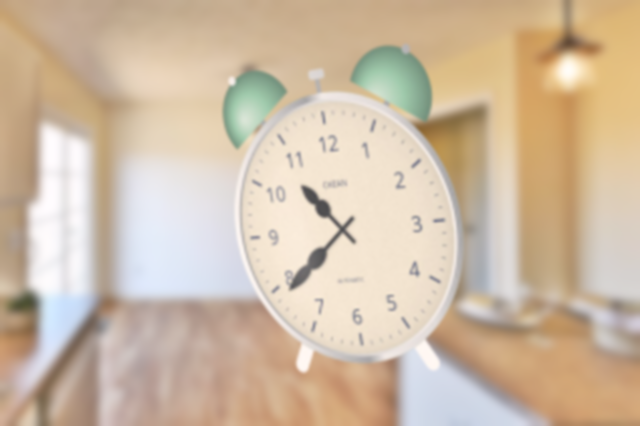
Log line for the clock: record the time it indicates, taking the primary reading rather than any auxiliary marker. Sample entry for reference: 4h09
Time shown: 10h39
